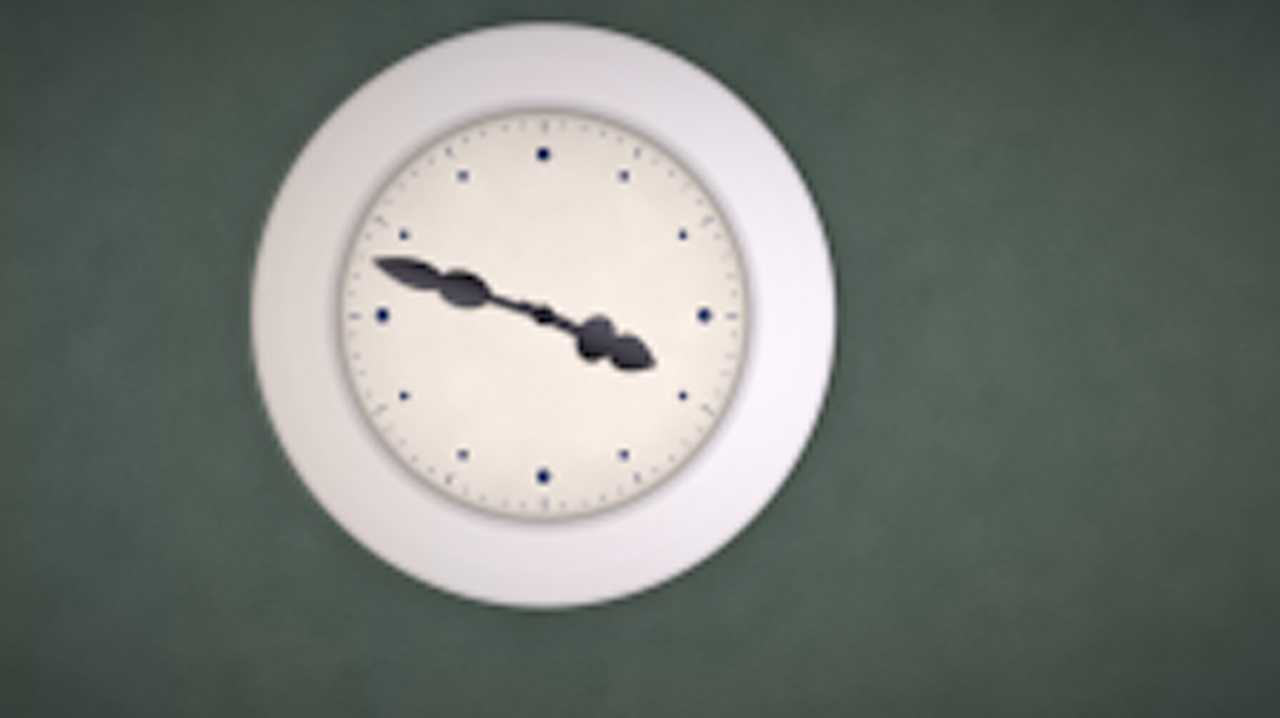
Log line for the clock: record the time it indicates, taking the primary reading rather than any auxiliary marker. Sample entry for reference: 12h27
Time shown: 3h48
